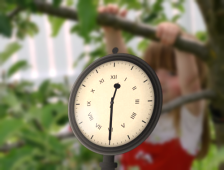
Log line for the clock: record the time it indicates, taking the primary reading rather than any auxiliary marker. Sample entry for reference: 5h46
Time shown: 12h30
